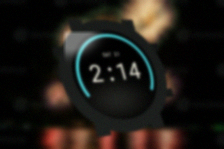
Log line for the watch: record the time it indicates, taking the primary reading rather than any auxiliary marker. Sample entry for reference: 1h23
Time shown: 2h14
